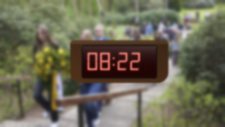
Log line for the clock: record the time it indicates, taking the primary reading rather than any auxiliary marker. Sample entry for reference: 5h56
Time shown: 8h22
